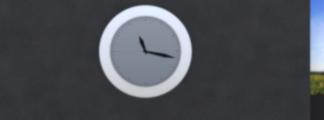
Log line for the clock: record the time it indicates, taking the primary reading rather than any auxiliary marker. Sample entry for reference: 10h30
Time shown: 11h17
